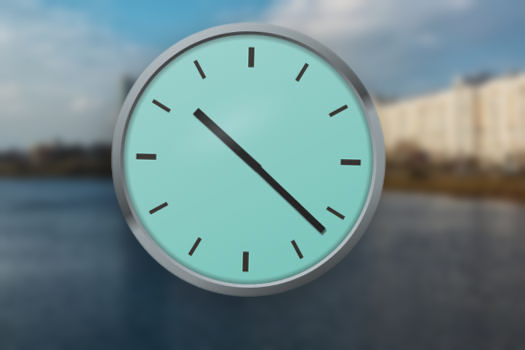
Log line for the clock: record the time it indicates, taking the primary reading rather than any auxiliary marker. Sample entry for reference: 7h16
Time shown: 10h22
